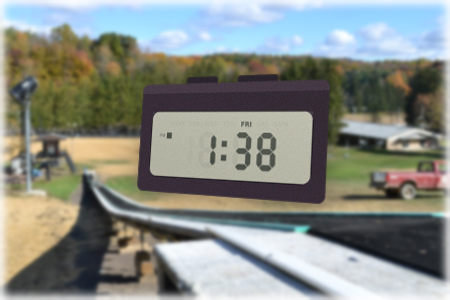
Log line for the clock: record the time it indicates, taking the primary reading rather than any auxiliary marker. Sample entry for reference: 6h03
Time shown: 1h38
